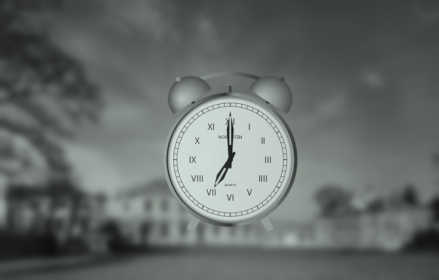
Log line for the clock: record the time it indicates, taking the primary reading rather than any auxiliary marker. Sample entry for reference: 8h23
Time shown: 7h00
